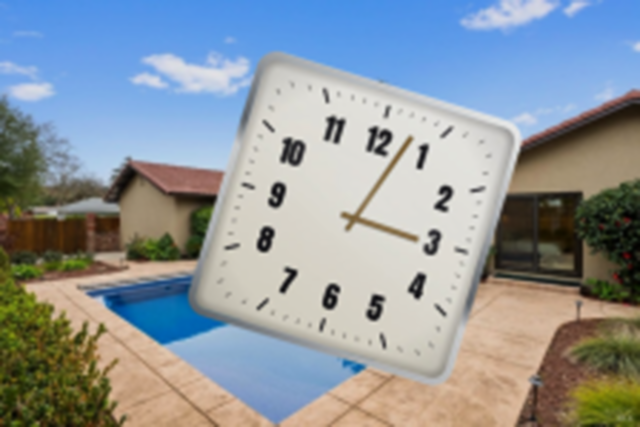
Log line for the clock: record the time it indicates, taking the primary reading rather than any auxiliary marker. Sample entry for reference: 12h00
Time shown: 3h03
